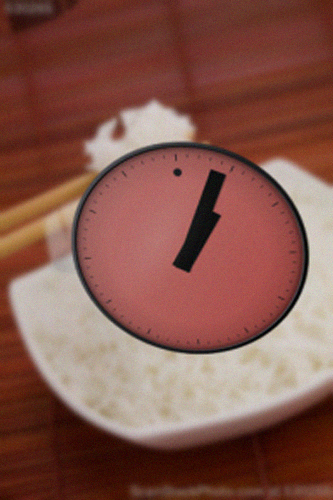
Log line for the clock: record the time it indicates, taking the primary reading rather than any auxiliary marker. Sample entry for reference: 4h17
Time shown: 1h04
